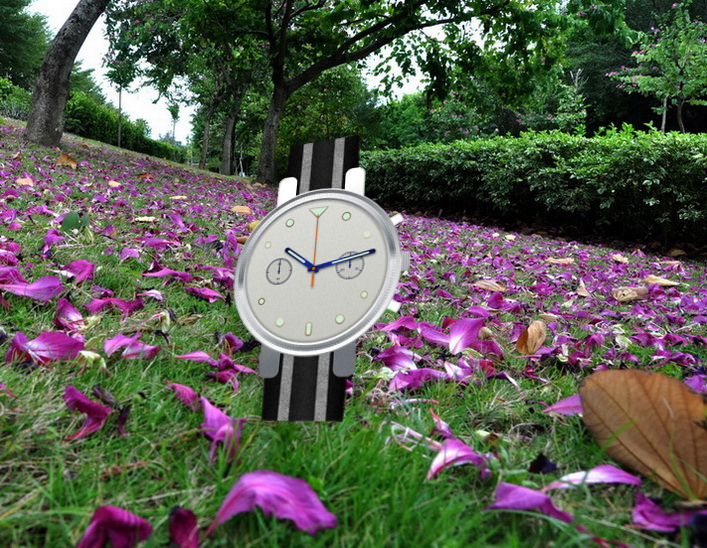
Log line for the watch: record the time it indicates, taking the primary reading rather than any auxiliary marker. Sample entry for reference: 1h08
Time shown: 10h13
